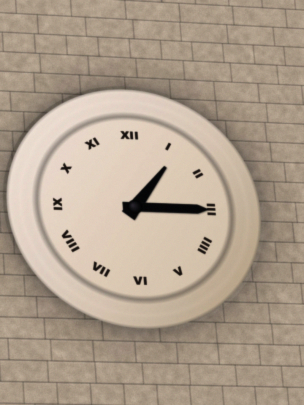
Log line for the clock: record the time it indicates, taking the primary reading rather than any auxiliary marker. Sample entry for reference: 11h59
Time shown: 1h15
